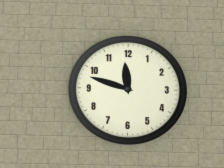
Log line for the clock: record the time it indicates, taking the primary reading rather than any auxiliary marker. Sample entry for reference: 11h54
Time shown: 11h48
